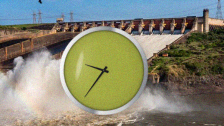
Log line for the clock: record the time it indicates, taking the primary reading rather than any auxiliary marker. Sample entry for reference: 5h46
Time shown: 9h36
